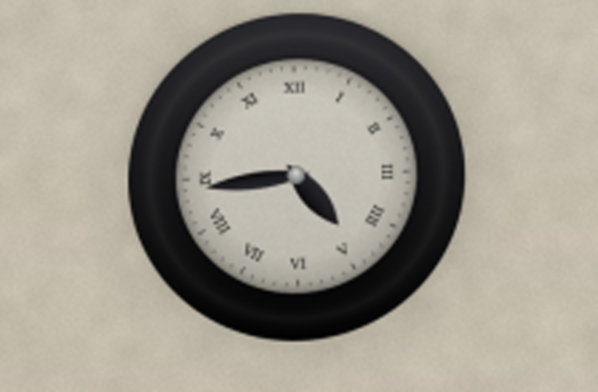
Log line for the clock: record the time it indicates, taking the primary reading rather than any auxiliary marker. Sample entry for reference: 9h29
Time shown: 4h44
